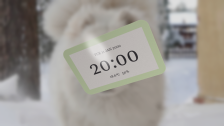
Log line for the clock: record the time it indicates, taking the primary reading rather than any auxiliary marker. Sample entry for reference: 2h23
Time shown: 20h00
